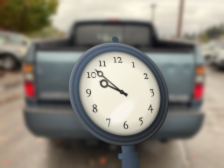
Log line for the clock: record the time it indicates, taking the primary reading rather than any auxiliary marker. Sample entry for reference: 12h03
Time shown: 9h52
